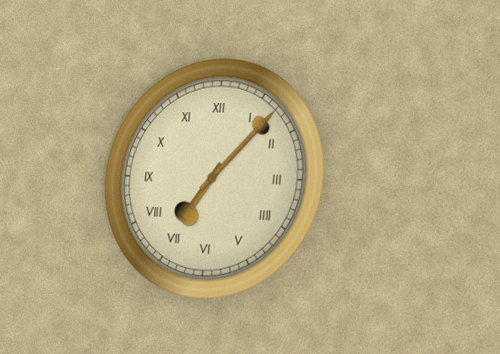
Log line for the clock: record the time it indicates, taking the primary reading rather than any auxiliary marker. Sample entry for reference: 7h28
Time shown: 7h07
